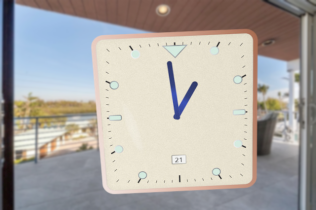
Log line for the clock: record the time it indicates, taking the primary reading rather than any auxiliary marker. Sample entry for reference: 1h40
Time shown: 12h59
